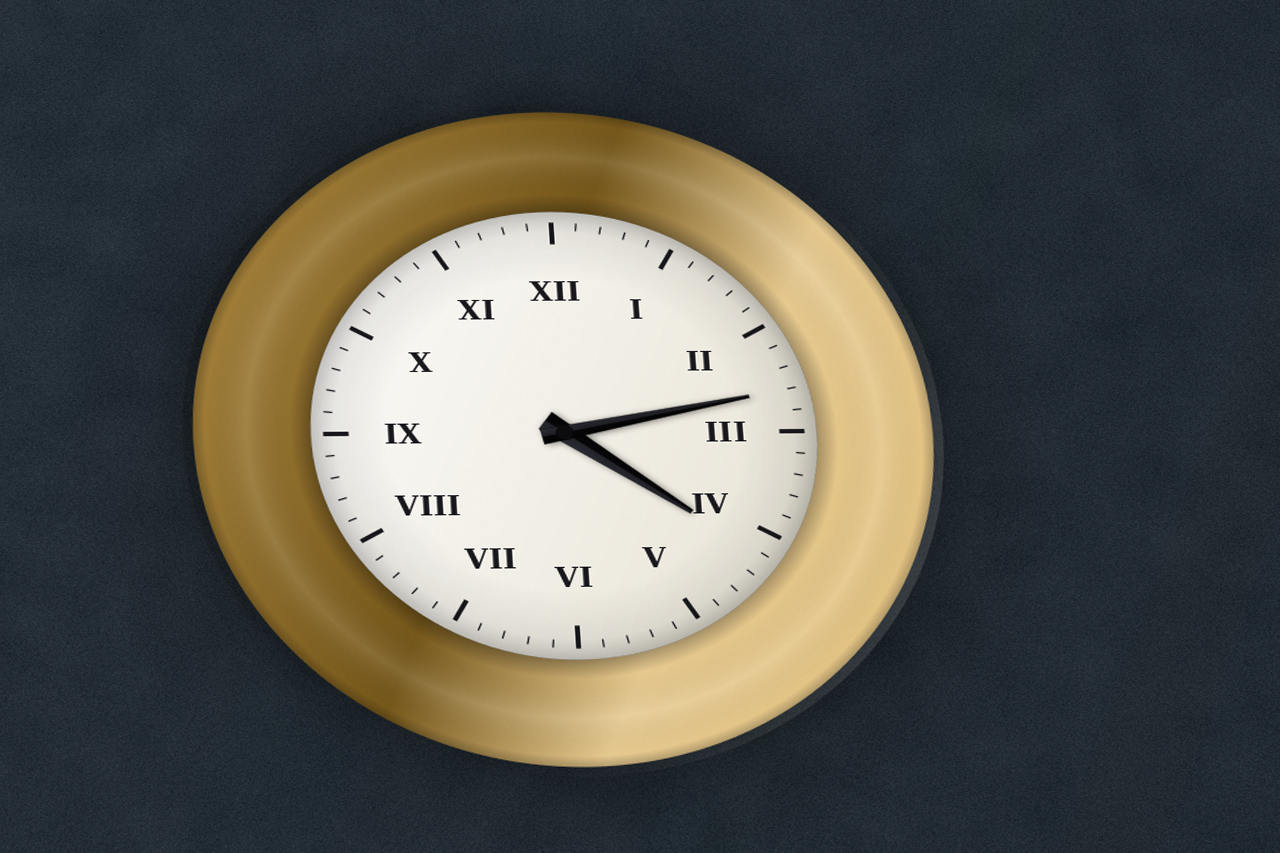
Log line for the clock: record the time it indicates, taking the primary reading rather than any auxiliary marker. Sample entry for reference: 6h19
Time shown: 4h13
